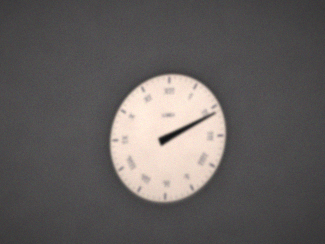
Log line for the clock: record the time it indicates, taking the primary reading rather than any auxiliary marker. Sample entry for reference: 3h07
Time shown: 2h11
